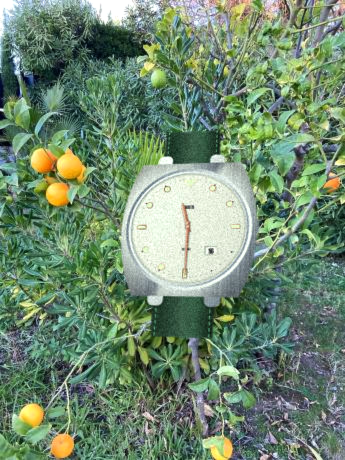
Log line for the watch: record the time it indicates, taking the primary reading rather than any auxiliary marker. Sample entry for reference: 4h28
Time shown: 11h30
